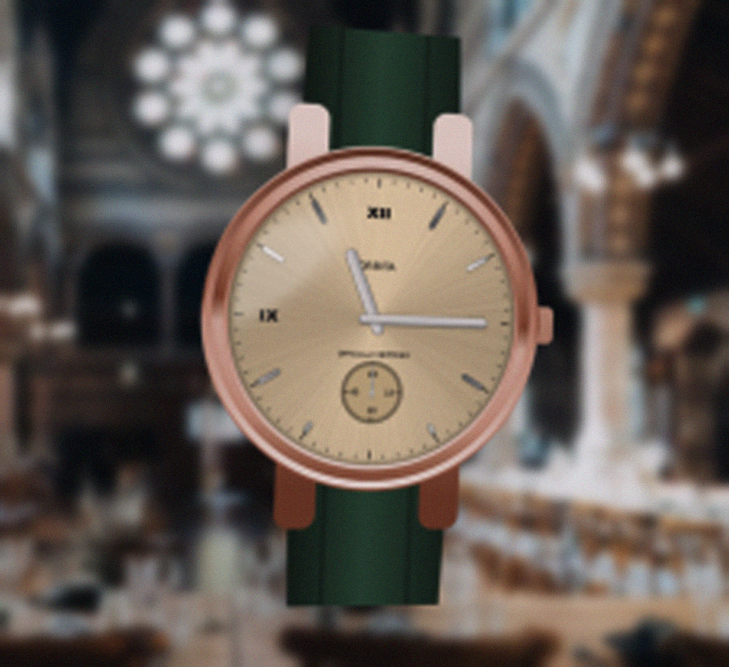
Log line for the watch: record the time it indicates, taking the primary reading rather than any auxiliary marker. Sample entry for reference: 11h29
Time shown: 11h15
